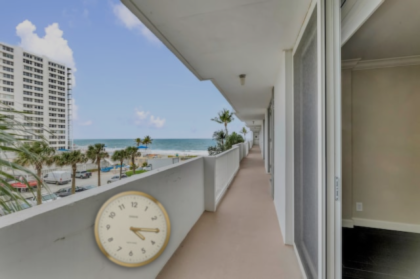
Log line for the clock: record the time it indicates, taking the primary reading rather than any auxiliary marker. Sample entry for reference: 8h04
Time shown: 4h15
